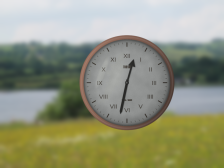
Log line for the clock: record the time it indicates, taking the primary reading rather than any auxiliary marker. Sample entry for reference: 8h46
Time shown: 12h32
